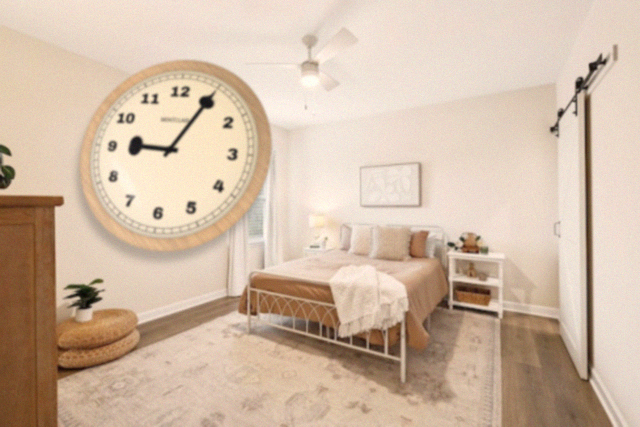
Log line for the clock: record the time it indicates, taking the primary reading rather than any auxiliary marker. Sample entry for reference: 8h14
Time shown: 9h05
